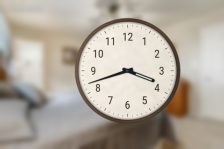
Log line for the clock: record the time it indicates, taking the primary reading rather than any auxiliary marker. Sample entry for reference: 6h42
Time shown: 3h42
